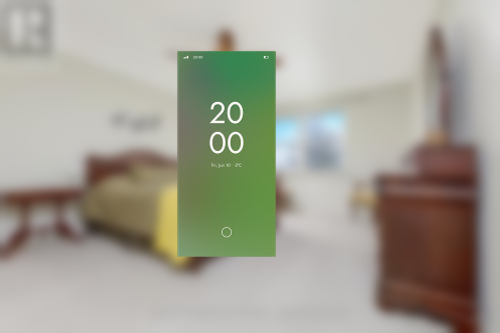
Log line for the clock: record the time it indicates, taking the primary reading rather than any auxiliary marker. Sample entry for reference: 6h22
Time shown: 20h00
